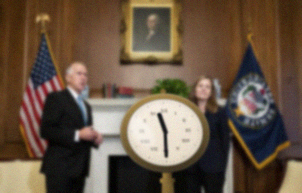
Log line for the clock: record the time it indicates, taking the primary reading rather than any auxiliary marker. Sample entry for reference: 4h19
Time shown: 11h30
